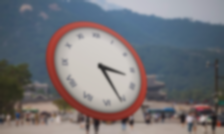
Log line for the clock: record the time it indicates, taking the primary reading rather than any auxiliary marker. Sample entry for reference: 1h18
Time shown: 3h26
